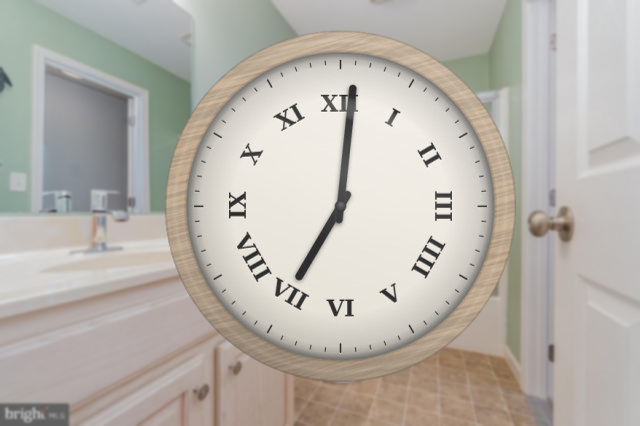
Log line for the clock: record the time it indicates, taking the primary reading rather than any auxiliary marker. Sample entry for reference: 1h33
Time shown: 7h01
